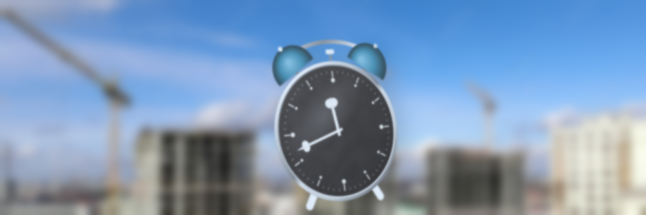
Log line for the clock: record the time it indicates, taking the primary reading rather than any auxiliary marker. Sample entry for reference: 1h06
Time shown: 11h42
